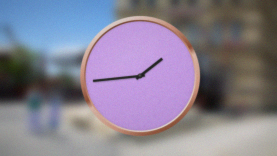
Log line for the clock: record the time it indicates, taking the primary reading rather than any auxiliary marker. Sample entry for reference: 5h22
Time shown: 1h44
